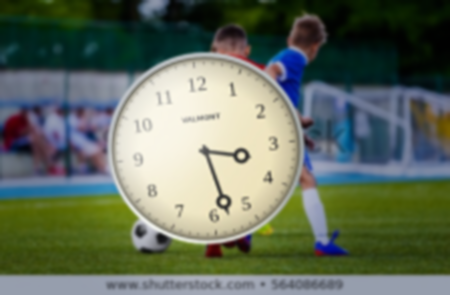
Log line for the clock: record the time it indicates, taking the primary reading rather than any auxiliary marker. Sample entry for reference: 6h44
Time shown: 3h28
